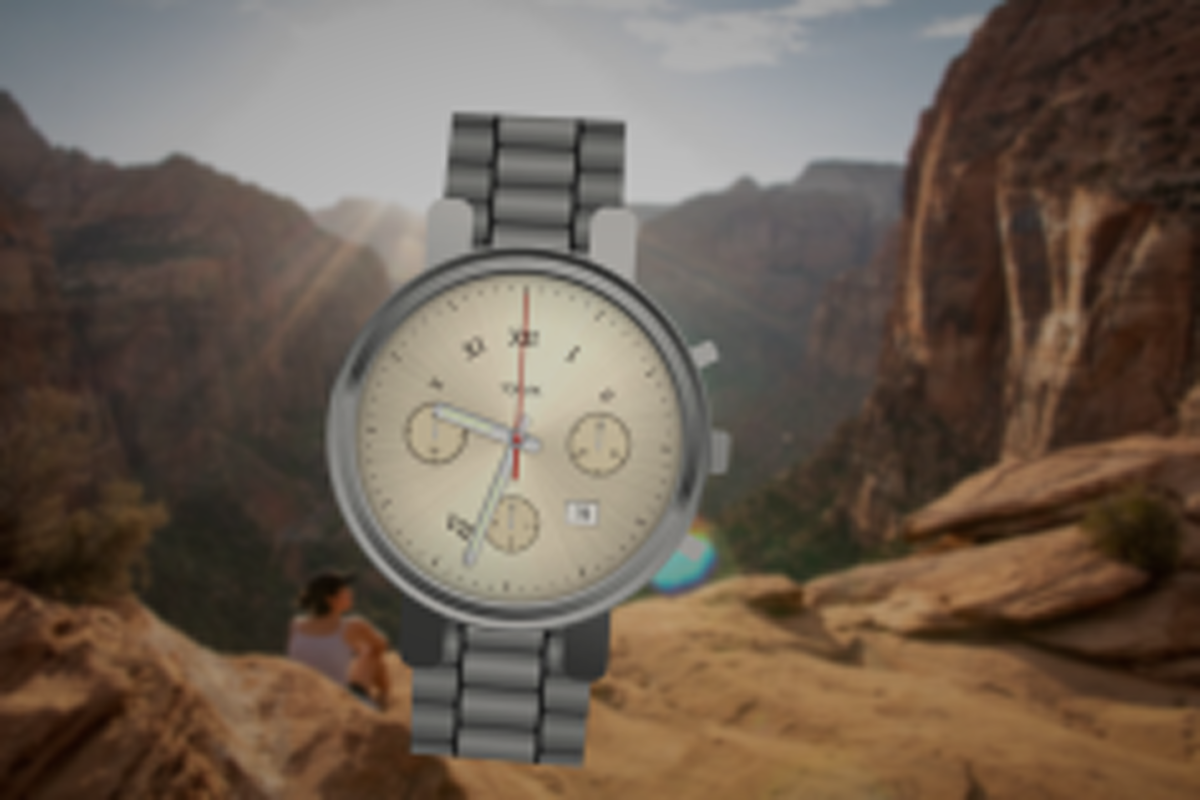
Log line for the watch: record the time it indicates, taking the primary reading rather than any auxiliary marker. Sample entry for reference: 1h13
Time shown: 9h33
